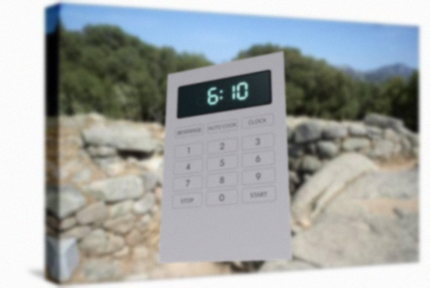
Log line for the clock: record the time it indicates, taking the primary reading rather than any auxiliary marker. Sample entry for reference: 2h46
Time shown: 6h10
